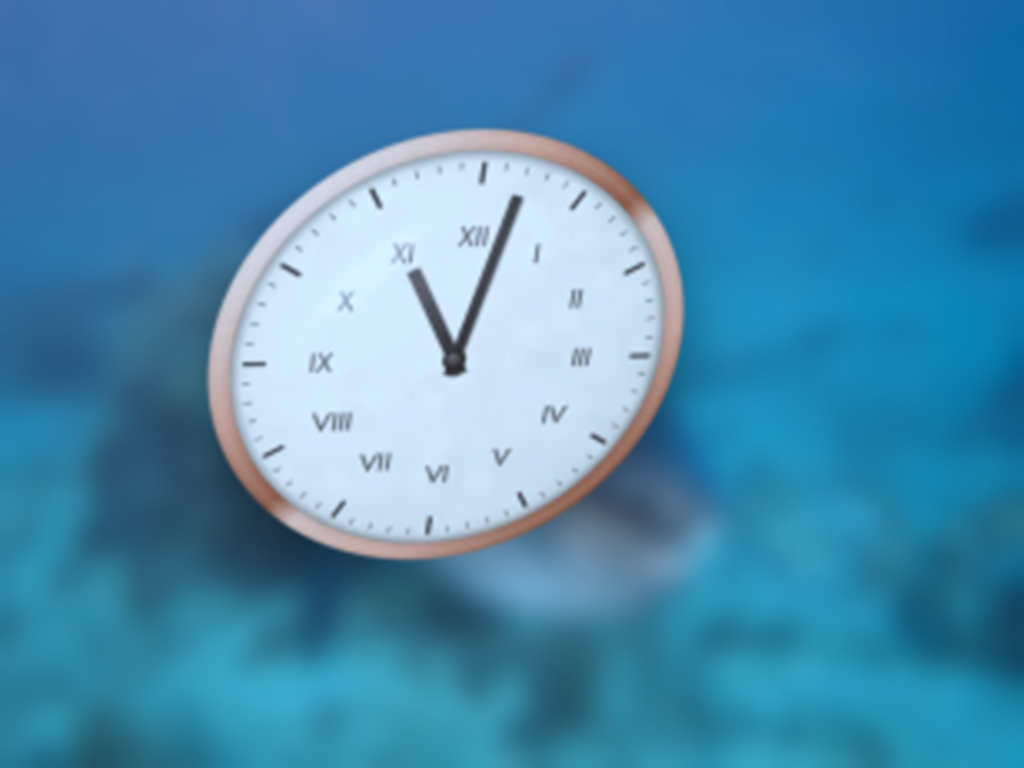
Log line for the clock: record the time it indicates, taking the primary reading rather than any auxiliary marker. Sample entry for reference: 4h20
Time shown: 11h02
